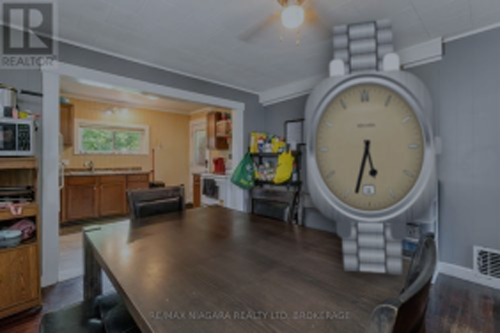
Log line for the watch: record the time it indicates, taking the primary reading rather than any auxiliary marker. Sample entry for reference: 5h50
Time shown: 5h33
